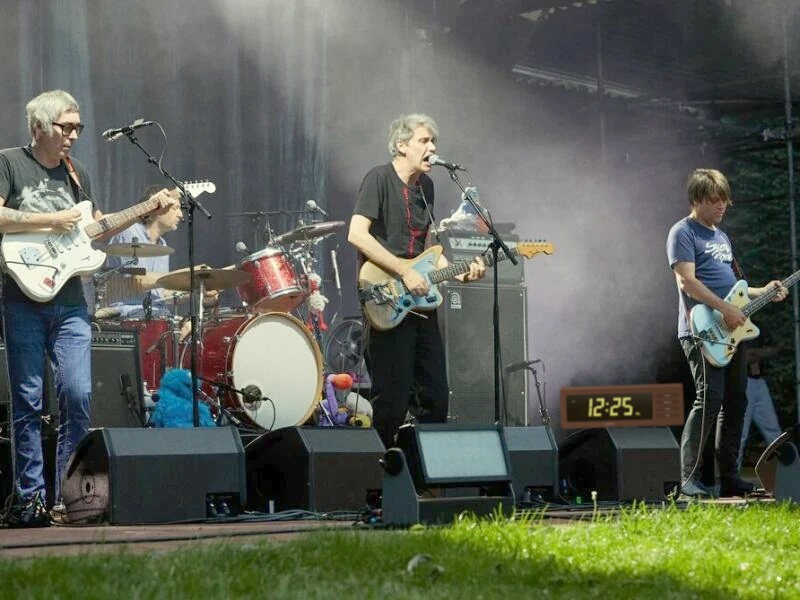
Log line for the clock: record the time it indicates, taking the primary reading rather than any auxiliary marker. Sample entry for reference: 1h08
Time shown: 12h25
